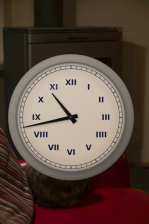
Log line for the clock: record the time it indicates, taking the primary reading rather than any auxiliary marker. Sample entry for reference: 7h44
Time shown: 10h43
